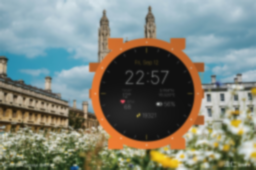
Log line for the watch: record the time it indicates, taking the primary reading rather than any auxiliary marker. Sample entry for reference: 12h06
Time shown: 22h57
